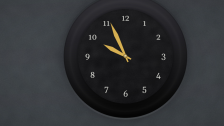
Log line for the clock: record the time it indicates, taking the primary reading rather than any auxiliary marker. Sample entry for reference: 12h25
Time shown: 9h56
